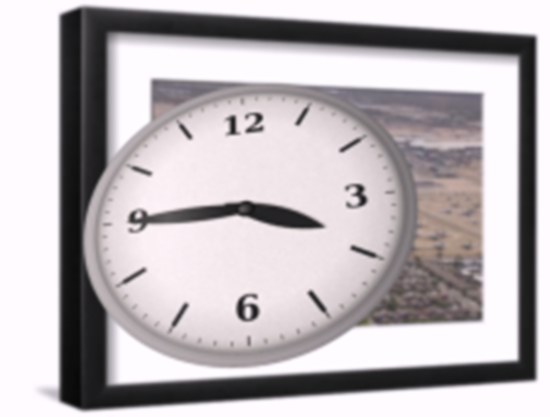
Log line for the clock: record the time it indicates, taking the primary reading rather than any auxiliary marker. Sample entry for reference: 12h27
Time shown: 3h45
